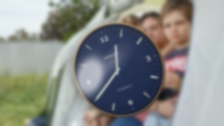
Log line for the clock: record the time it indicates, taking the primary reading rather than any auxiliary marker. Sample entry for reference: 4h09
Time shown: 12h40
